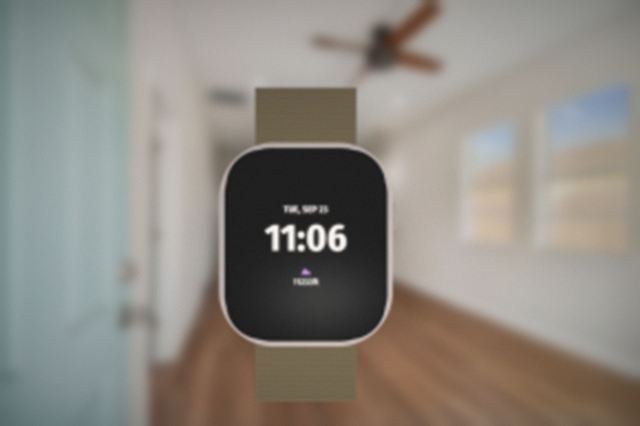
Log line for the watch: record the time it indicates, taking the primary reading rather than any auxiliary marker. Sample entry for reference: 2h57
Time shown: 11h06
